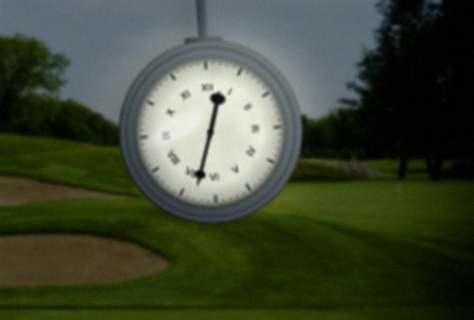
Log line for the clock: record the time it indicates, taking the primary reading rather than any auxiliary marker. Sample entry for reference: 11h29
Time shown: 12h33
